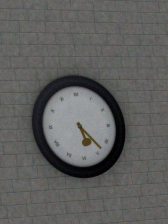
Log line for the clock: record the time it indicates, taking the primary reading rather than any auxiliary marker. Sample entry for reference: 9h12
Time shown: 5h23
